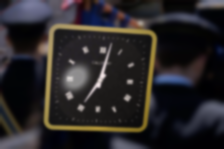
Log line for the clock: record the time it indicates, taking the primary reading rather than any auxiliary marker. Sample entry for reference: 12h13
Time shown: 7h02
